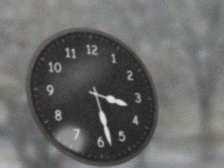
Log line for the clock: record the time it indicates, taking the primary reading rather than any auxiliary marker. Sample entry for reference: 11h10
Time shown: 3h28
